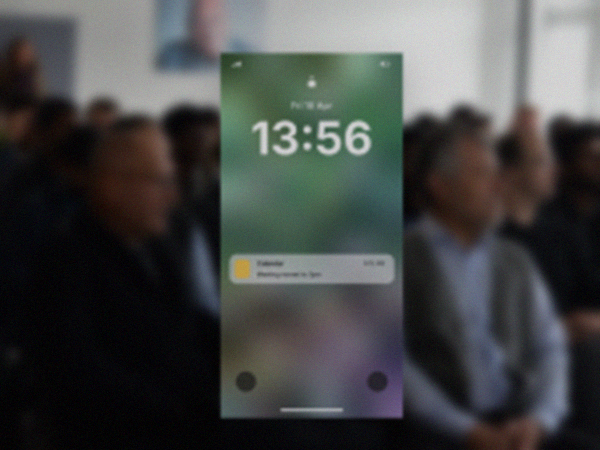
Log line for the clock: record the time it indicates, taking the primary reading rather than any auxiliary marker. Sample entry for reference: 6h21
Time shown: 13h56
